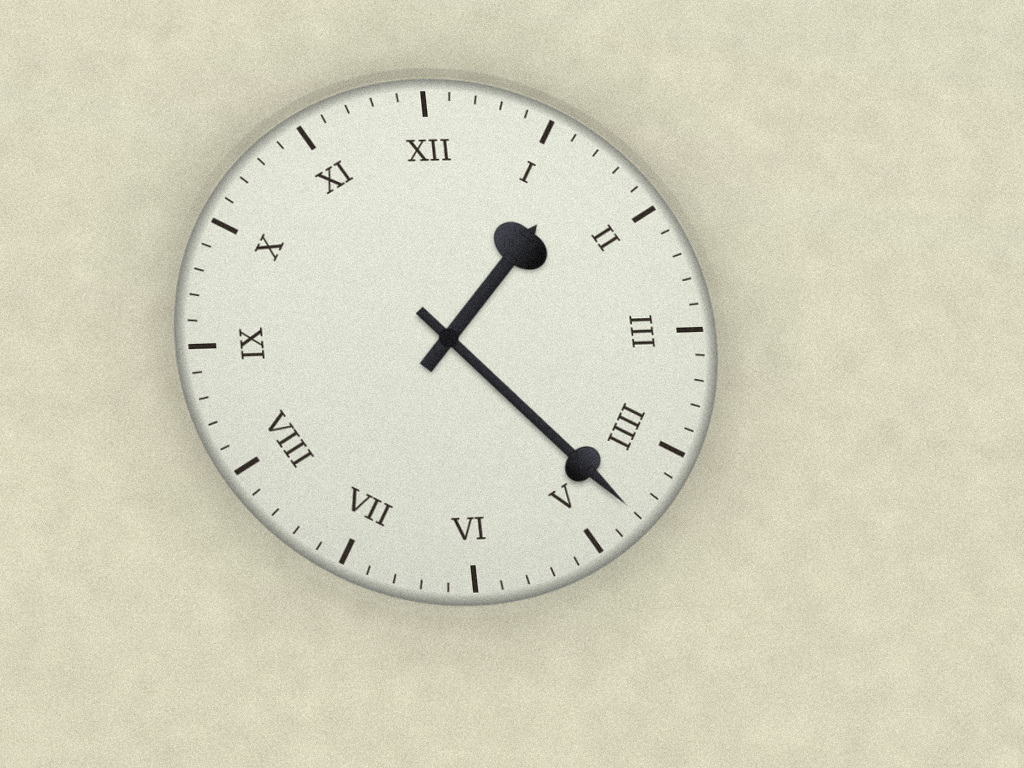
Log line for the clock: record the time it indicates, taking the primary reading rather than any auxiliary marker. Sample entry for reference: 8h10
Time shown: 1h23
